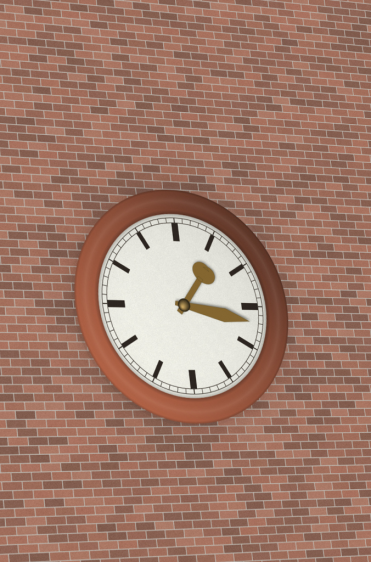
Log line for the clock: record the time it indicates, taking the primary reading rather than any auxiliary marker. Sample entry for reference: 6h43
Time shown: 1h17
